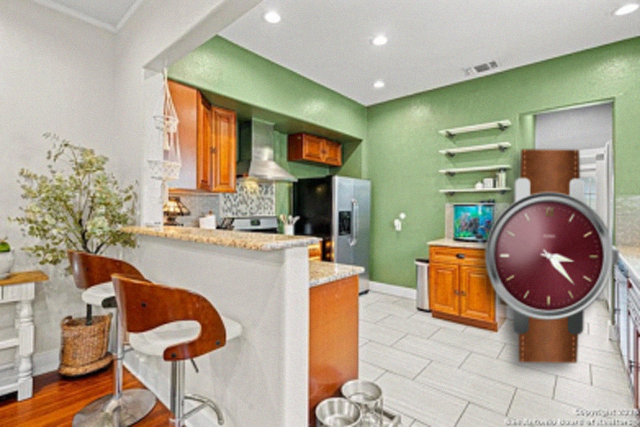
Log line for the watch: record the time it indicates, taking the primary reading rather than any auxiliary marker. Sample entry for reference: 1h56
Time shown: 3h23
